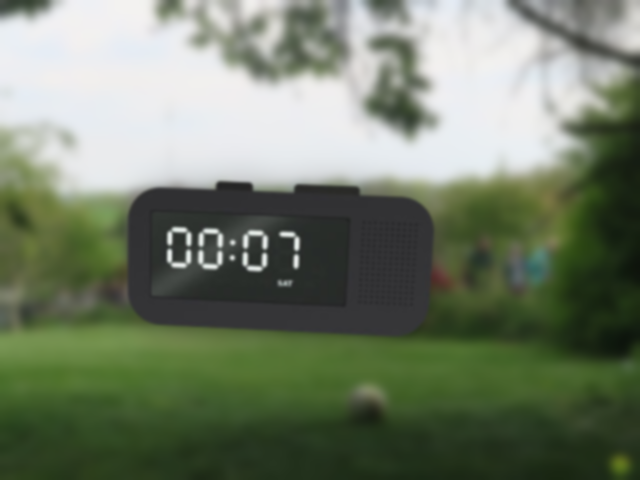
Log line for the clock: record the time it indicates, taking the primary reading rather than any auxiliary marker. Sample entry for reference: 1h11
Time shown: 0h07
